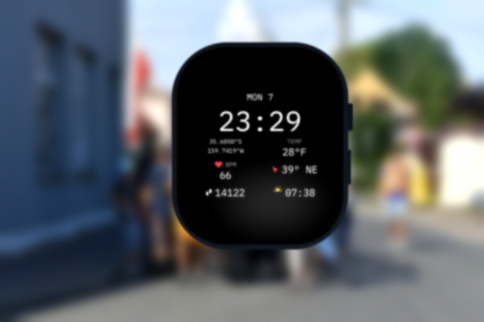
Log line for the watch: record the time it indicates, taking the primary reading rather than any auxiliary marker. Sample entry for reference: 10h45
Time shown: 23h29
